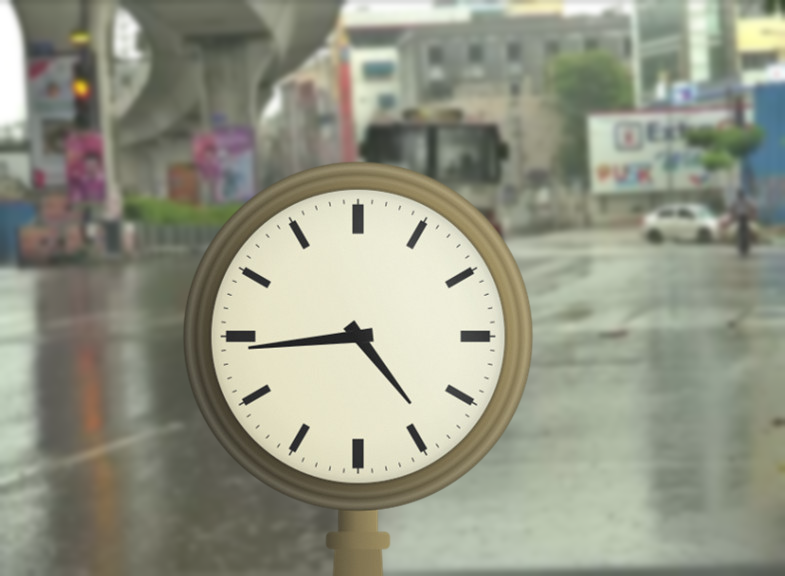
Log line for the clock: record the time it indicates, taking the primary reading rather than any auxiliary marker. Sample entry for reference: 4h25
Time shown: 4h44
